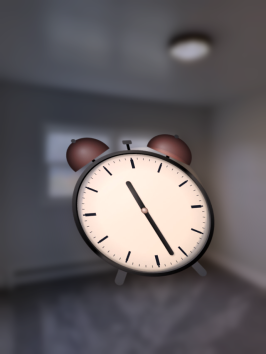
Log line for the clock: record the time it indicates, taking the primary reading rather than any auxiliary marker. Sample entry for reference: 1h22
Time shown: 11h27
